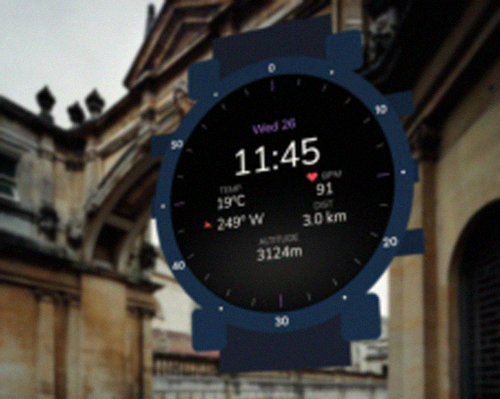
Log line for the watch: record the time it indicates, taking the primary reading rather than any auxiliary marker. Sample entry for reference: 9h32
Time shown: 11h45
